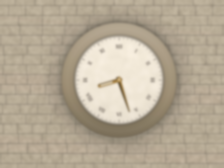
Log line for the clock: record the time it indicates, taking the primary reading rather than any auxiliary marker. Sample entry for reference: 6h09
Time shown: 8h27
